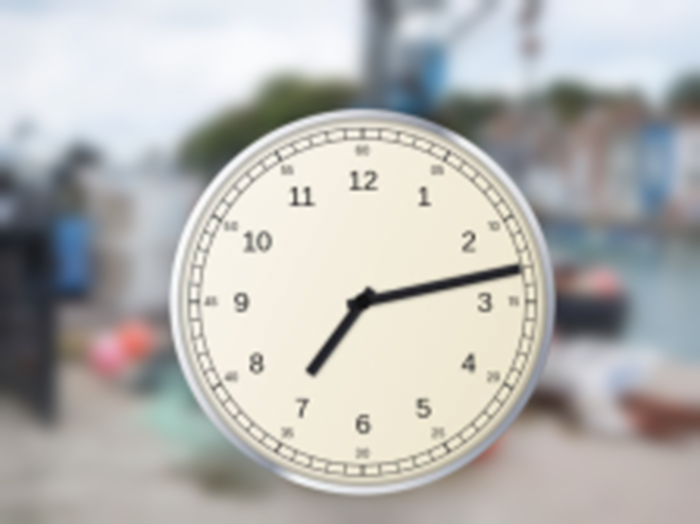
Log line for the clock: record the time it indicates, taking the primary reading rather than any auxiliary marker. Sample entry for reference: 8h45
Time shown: 7h13
